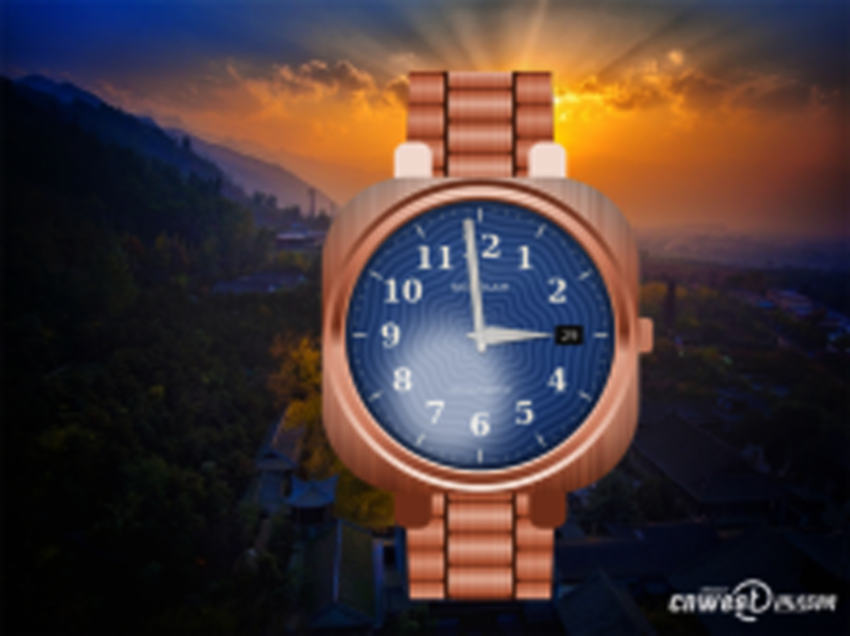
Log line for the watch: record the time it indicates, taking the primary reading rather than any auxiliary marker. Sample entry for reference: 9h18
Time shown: 2h59
